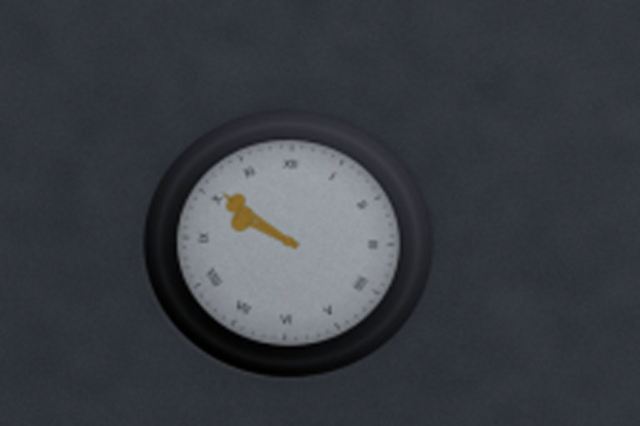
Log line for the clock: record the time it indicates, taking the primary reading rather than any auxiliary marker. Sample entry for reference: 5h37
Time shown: 9h51
